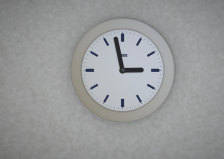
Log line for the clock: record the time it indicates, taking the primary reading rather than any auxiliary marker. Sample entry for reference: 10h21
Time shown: 2h58
